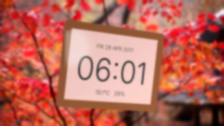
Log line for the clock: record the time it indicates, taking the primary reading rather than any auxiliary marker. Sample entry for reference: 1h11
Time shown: 6h01
